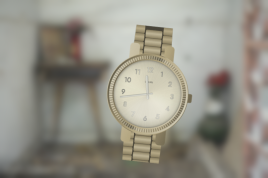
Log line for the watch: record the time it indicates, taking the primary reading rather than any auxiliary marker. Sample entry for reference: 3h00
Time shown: 11h43
